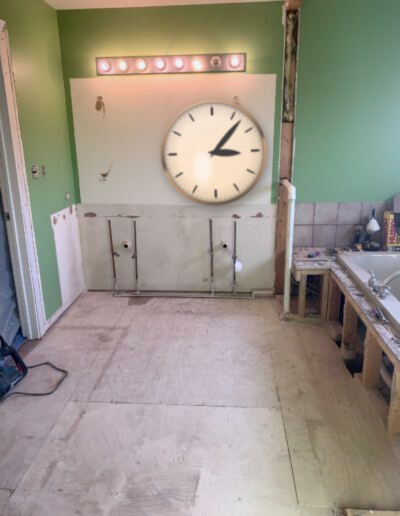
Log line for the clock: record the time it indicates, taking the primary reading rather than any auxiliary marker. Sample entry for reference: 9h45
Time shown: 3h07
